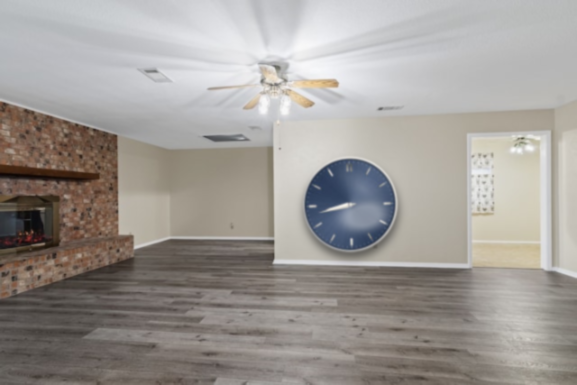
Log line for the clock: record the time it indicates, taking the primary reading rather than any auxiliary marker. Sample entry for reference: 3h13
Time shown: 8h43
